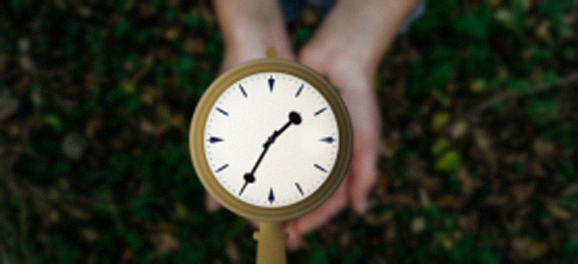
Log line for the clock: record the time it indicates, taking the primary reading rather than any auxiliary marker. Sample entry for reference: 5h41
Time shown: 1h35
